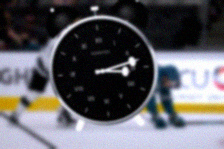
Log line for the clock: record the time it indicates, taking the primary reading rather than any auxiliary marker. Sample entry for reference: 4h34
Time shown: 3h13
